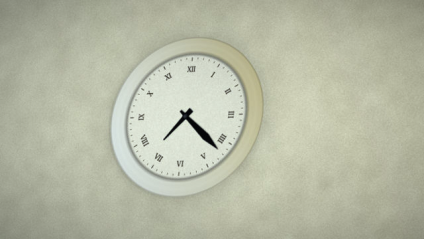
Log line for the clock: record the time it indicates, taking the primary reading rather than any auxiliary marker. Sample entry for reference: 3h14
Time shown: 7h22
